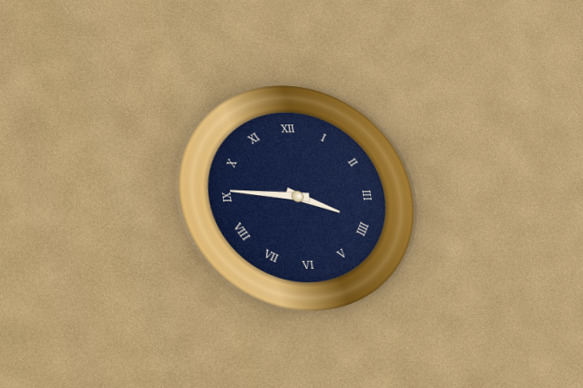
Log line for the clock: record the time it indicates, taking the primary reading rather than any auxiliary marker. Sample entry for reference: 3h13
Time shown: 3h46
